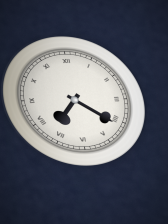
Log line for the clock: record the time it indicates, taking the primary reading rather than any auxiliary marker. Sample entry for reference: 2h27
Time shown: 7h21
